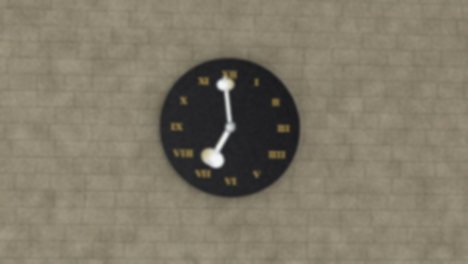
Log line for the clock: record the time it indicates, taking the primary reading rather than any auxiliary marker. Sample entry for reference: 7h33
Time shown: 6h59
